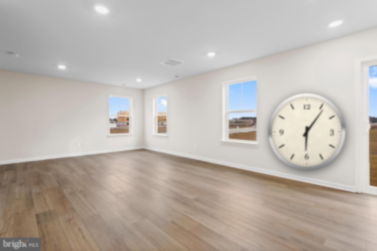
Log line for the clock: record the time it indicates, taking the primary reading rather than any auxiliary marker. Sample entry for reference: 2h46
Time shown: 6h06
